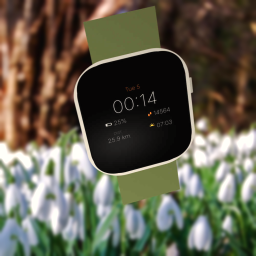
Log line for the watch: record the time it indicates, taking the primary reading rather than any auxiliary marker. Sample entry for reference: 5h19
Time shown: 0h14
